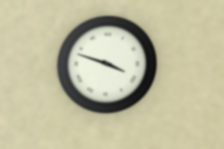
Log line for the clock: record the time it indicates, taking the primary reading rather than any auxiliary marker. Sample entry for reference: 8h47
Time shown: 3h48
